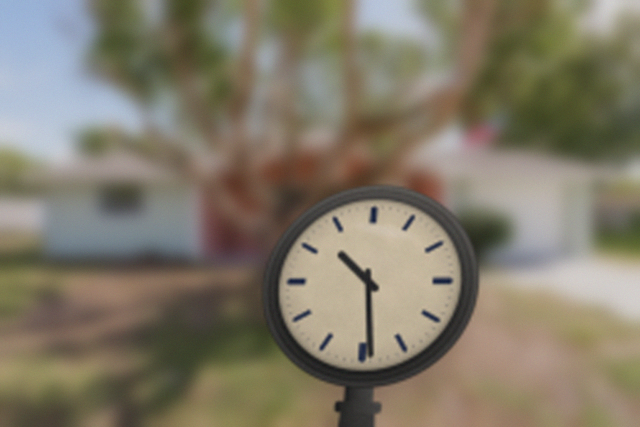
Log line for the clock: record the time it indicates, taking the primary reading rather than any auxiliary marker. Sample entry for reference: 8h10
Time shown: 10h29
